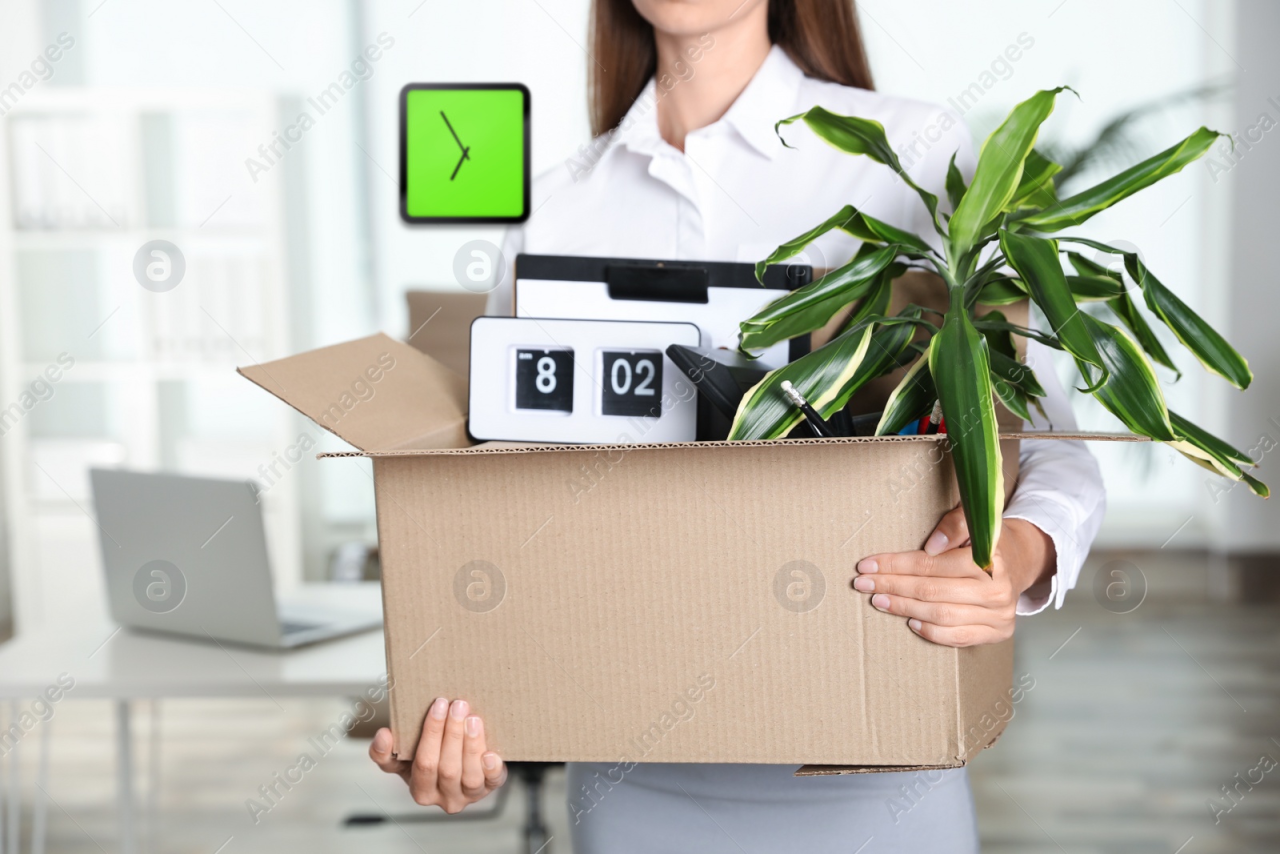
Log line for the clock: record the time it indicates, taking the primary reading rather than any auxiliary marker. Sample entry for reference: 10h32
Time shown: 6h55
